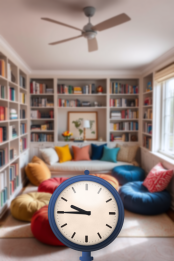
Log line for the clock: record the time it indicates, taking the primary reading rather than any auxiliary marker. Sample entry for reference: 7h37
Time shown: 9h45
